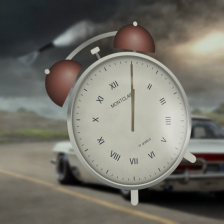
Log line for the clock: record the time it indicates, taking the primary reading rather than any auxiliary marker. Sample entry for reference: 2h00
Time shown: 1h05
